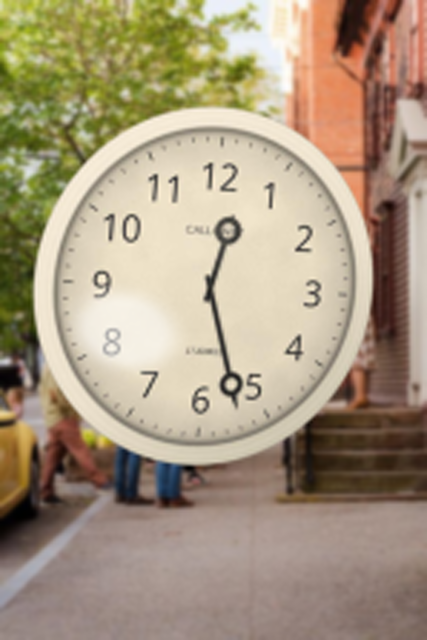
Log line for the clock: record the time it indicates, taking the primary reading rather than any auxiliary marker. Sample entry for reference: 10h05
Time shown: 12h27
